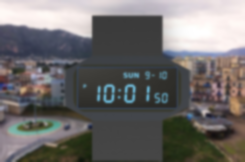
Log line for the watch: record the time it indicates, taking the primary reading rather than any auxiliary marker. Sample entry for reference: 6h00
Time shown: 10h01
